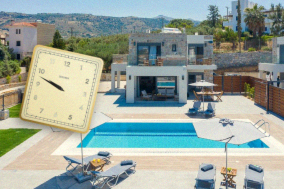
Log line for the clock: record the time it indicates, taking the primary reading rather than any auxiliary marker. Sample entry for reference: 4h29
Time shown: 9h48
